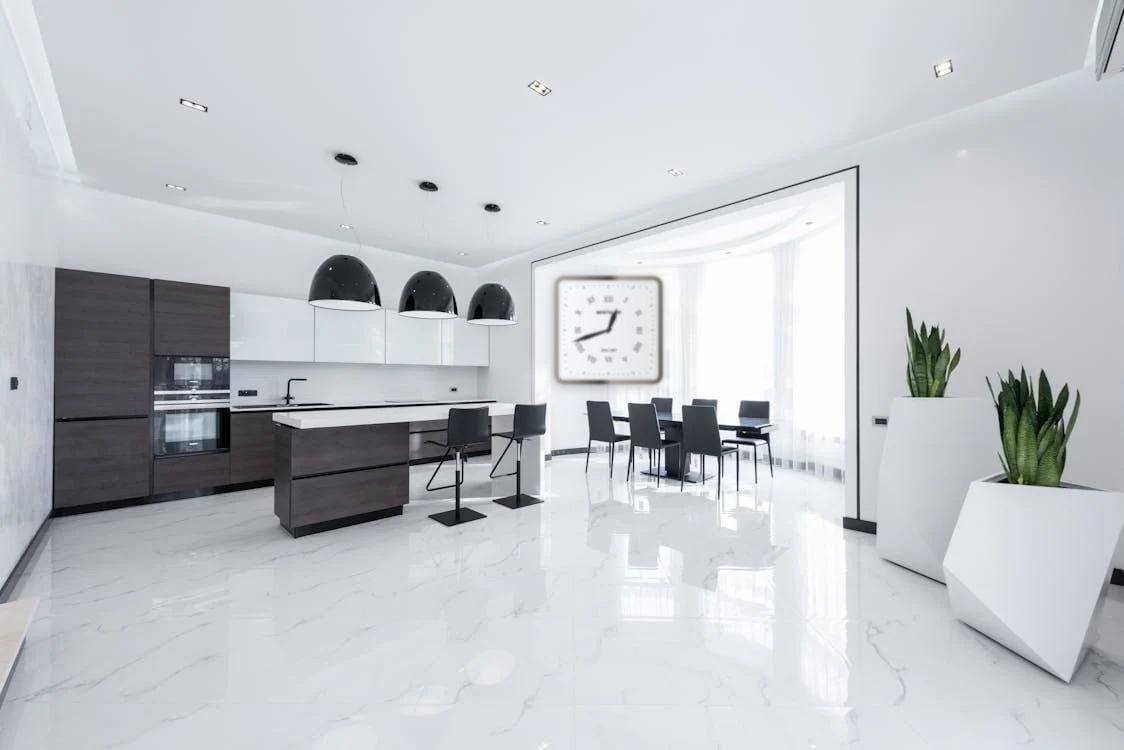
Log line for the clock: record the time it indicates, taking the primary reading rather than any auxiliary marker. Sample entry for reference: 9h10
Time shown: 12h42
